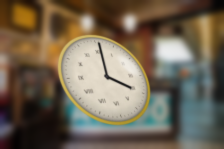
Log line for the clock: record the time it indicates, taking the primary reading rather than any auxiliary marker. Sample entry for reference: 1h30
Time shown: 4h01
